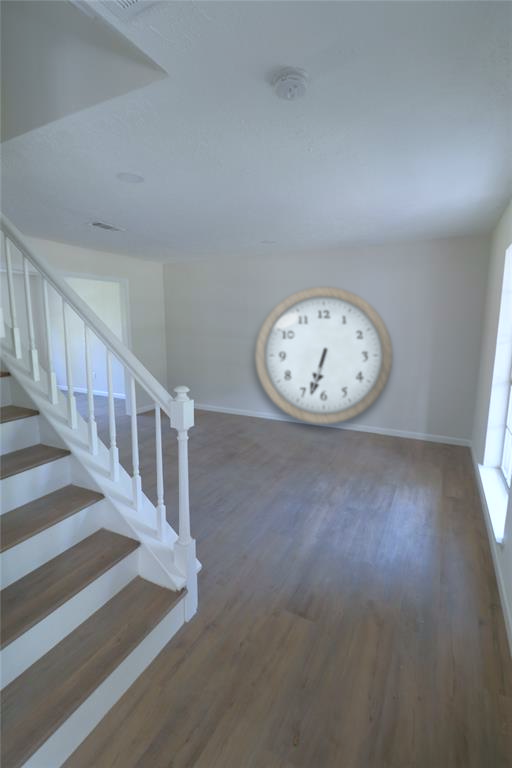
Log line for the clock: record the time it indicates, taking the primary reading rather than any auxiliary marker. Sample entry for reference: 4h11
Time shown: 6h33
